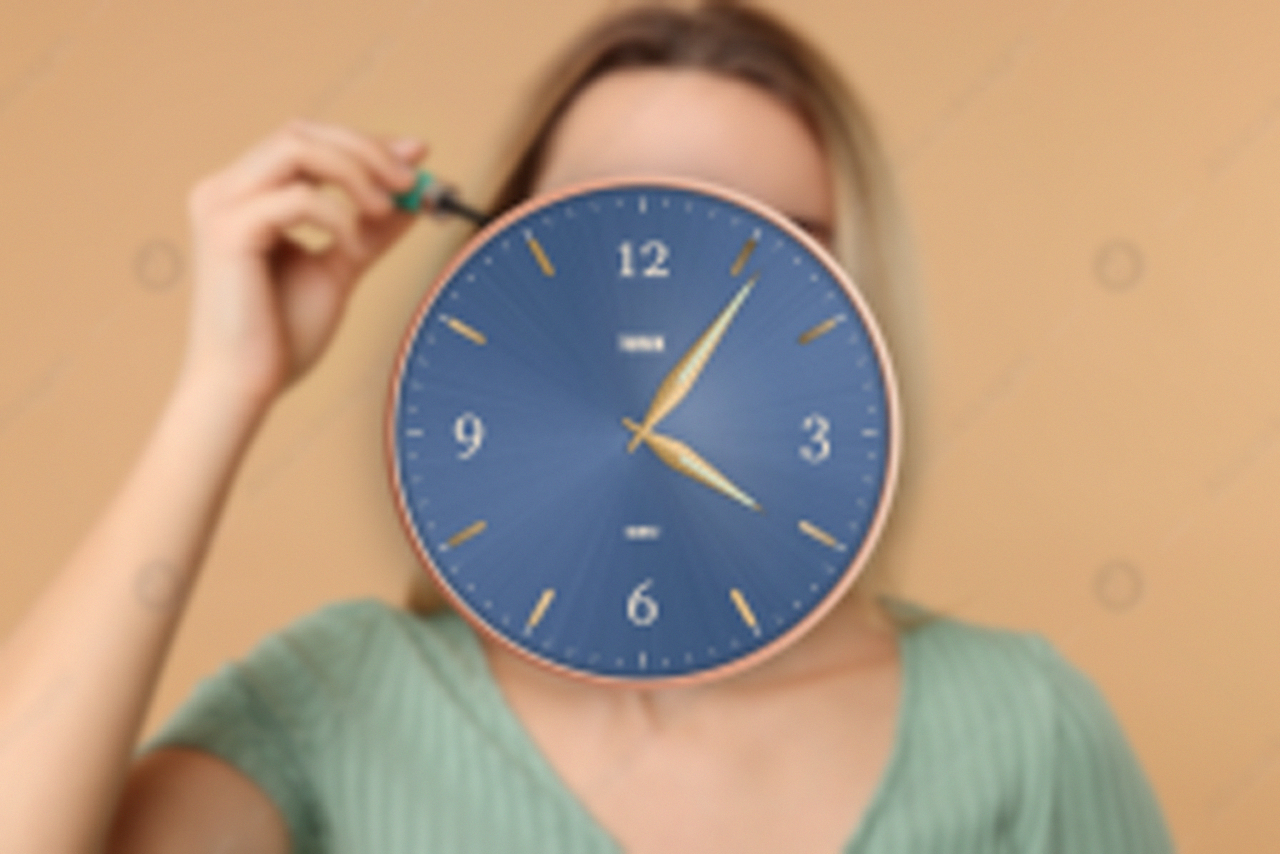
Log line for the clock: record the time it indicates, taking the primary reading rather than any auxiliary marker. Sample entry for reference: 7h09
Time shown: 4h06
